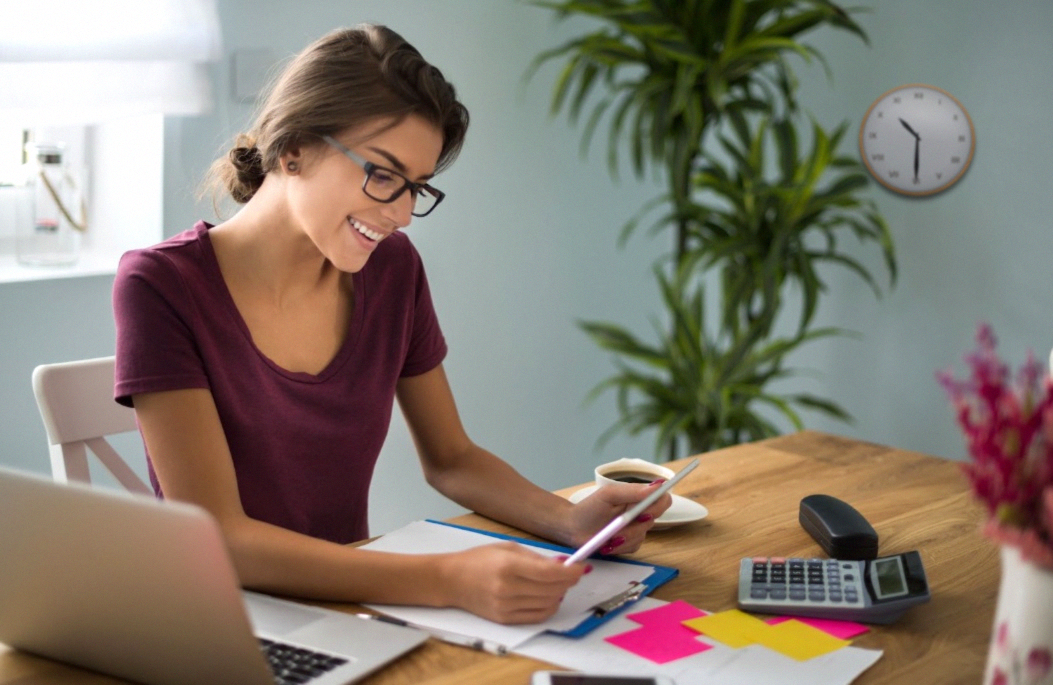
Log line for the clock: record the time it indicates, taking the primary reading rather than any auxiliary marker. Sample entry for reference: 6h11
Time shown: 10h30
